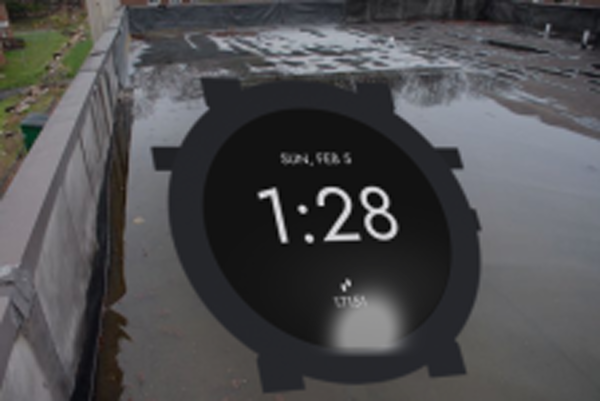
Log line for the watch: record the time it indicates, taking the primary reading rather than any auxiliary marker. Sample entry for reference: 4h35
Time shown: 1h28
